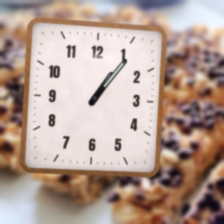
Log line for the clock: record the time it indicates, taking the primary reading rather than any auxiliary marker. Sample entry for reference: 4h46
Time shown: 1h06
